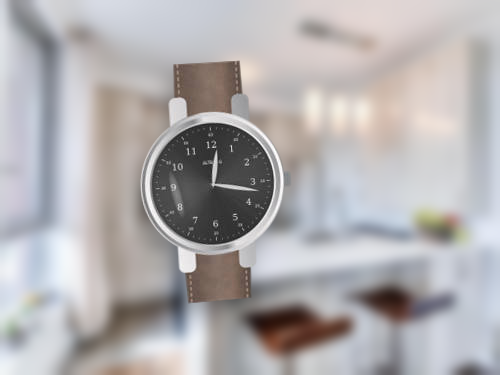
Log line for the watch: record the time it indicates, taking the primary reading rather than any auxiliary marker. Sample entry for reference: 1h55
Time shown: 12h17
